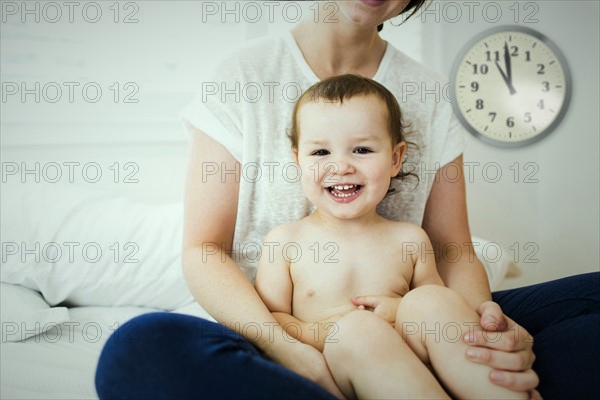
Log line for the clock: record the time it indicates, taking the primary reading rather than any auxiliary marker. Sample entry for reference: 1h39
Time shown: 10h59
